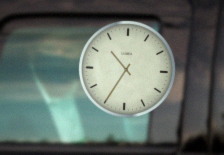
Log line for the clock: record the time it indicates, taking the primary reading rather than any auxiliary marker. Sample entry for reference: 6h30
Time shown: 10h35
